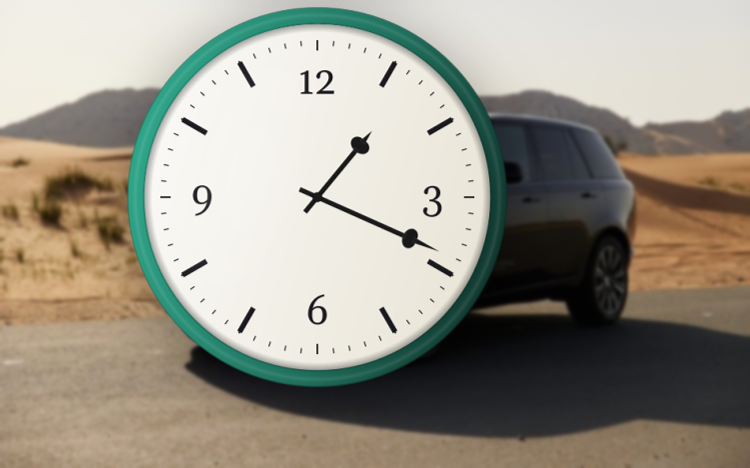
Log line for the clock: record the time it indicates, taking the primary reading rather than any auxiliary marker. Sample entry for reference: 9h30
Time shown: 1h19
